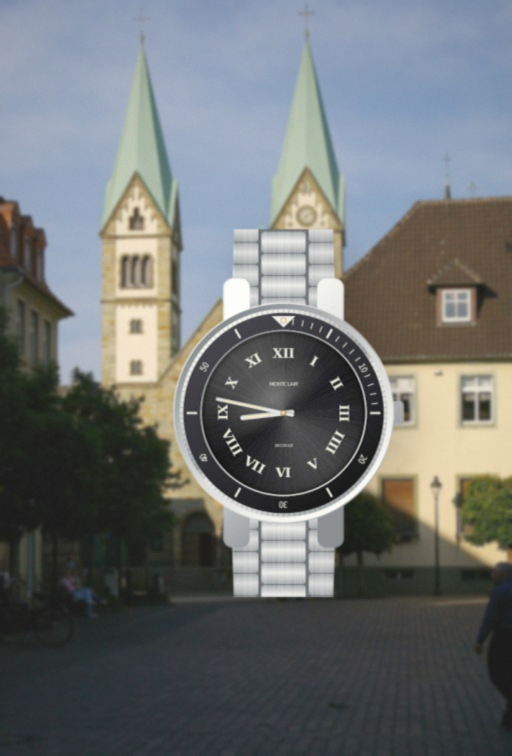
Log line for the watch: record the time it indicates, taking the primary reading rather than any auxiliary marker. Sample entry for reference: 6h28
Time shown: 8h47
